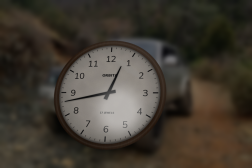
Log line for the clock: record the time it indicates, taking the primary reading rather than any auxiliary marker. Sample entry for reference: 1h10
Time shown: 12h43
